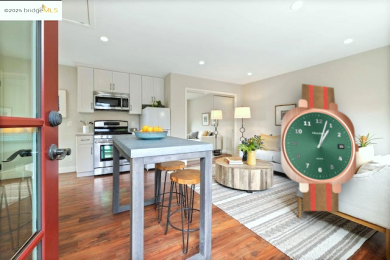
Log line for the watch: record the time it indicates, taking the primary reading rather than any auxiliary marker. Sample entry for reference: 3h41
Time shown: 1h03
